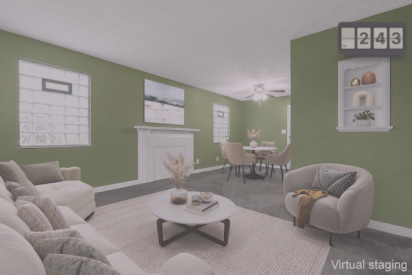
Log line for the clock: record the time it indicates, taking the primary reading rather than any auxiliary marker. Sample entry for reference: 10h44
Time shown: 2h43
